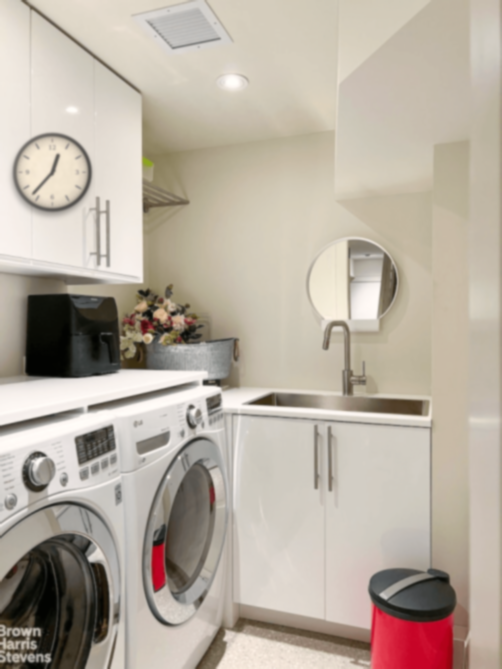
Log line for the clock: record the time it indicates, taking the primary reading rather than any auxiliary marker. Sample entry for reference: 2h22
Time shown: 12h37
